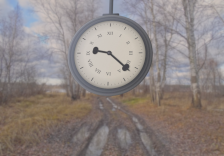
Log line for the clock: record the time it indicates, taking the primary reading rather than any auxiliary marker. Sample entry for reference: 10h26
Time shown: 9h22
